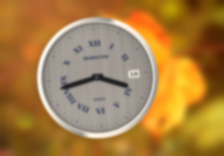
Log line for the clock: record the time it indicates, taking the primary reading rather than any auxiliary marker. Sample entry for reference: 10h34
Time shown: 3h43
